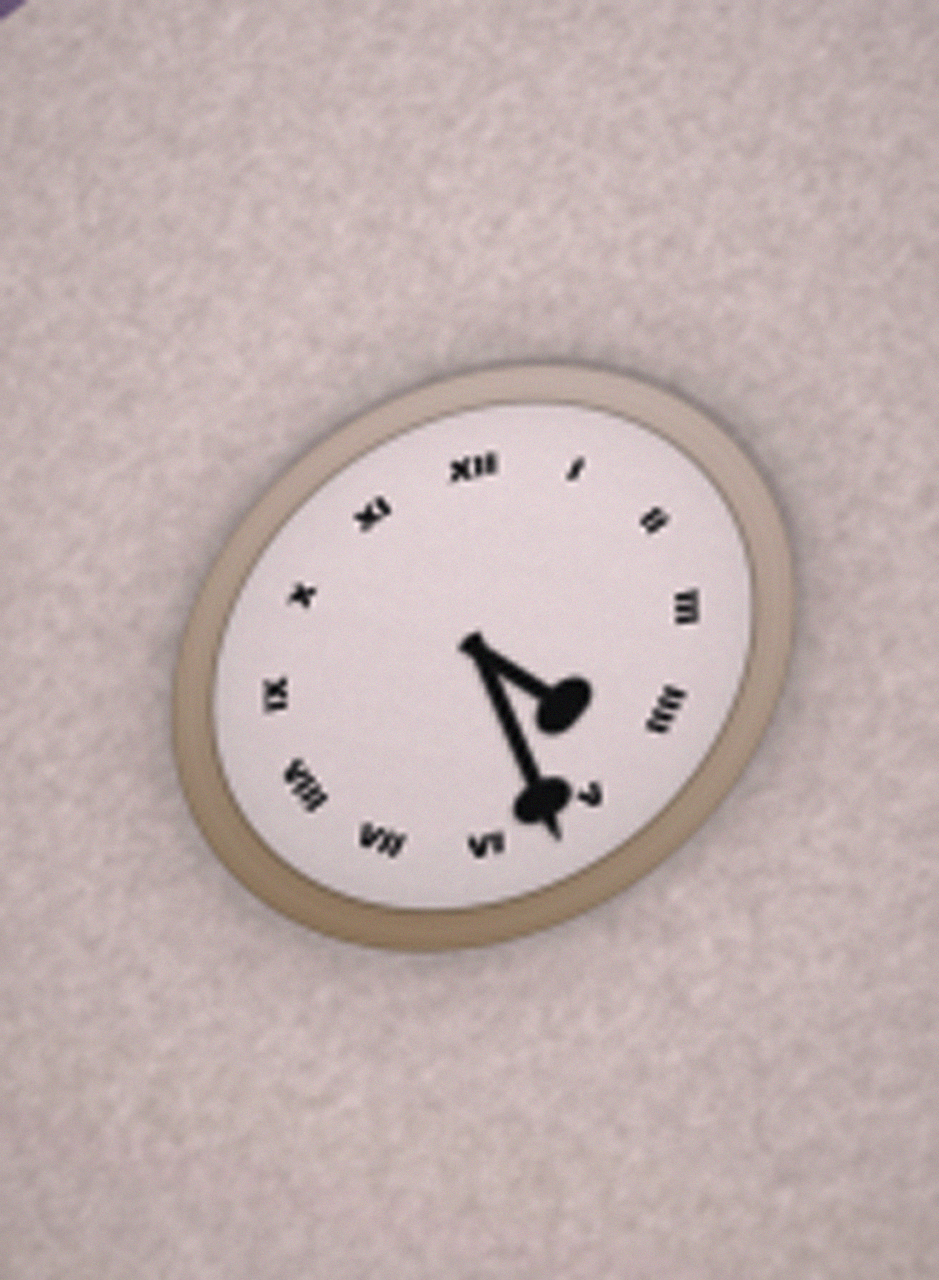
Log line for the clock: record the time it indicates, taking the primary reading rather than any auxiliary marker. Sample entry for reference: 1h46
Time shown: 4h27
